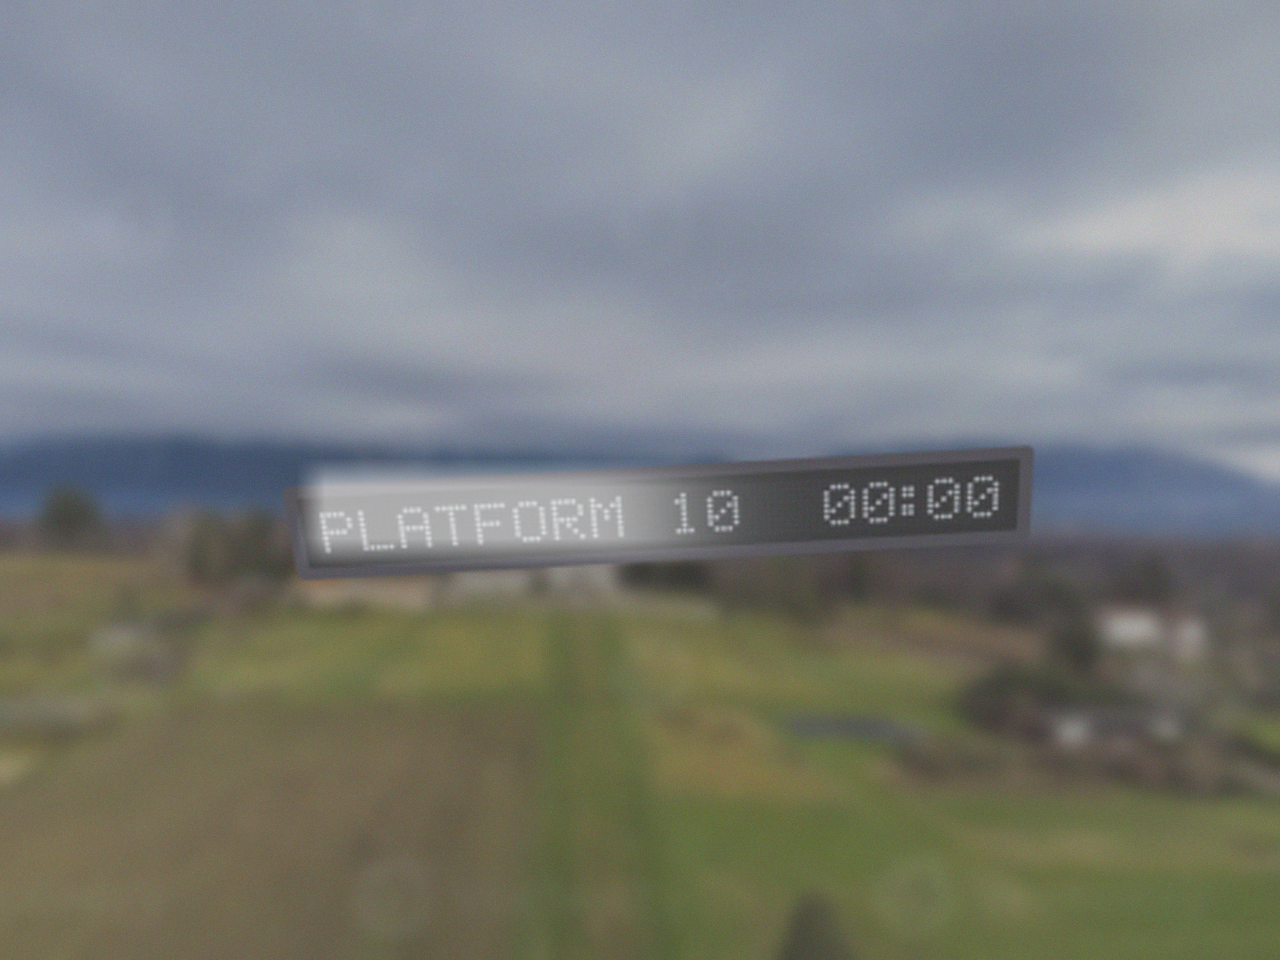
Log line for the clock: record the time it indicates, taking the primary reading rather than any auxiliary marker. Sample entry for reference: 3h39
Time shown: 0h00
